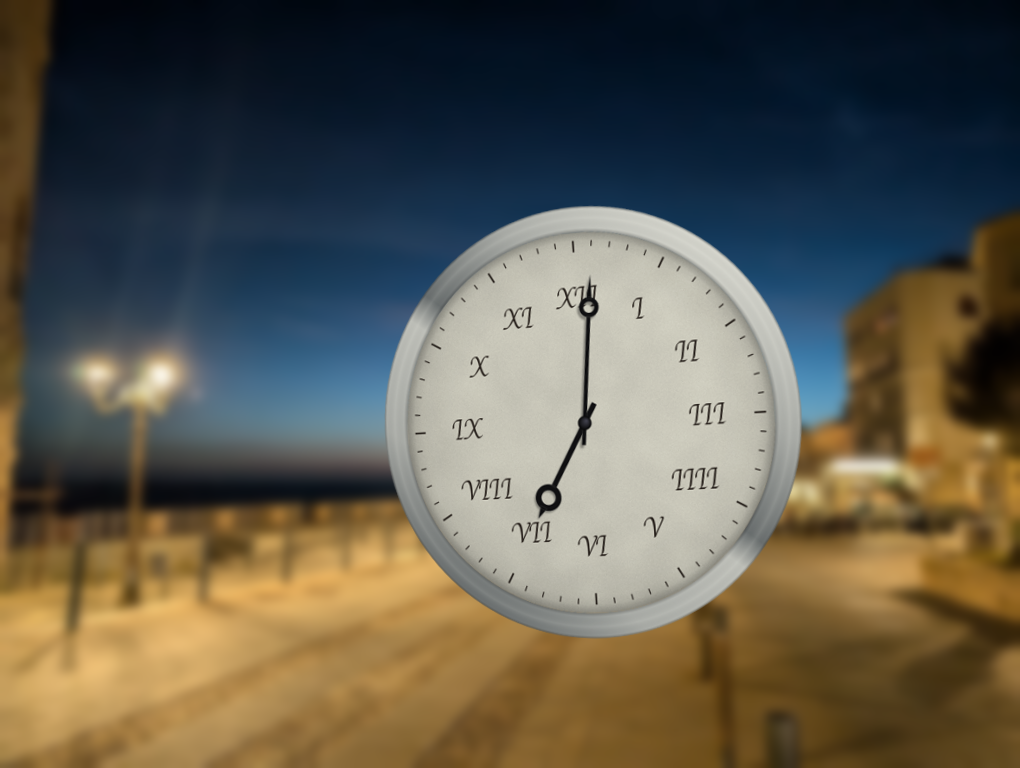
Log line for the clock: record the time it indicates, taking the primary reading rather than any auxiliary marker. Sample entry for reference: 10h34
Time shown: 7h01
